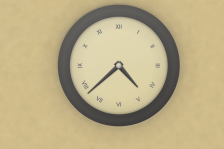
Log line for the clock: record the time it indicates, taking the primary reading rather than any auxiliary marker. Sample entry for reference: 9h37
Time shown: 4h38
